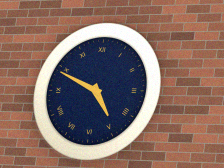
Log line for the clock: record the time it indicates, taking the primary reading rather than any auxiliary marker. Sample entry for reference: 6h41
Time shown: 4h49
